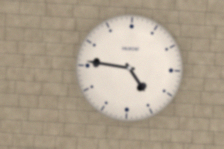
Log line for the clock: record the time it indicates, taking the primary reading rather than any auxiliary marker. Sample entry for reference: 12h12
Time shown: 4h46
